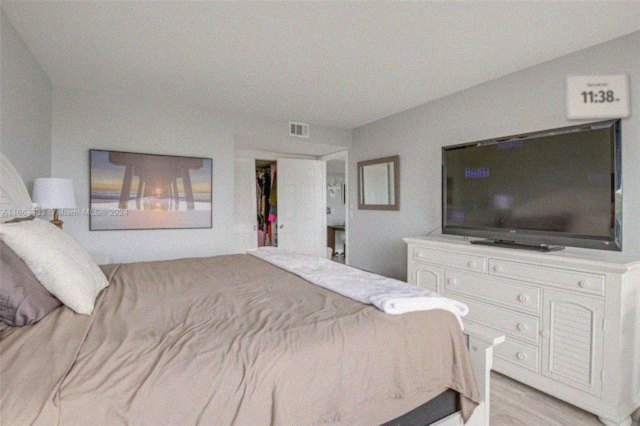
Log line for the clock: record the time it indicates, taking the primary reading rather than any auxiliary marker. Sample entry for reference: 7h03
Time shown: 11h38
